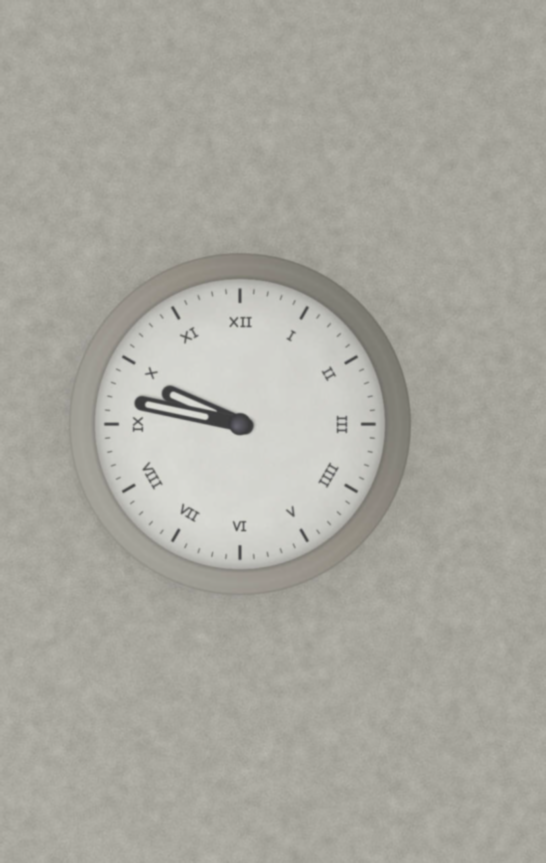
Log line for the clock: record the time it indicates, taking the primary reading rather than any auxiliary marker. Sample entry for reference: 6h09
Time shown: 9h47
